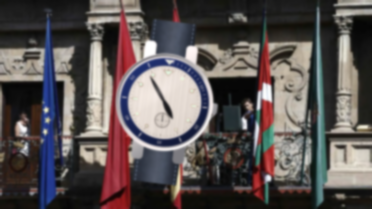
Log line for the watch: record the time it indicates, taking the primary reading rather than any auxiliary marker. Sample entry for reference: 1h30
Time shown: 4h54
